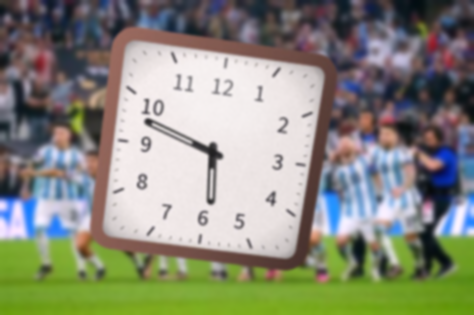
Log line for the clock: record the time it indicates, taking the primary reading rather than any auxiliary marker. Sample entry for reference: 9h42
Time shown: 5h48
